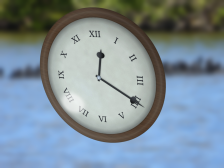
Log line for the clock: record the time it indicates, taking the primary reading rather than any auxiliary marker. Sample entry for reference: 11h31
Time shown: 12h20
